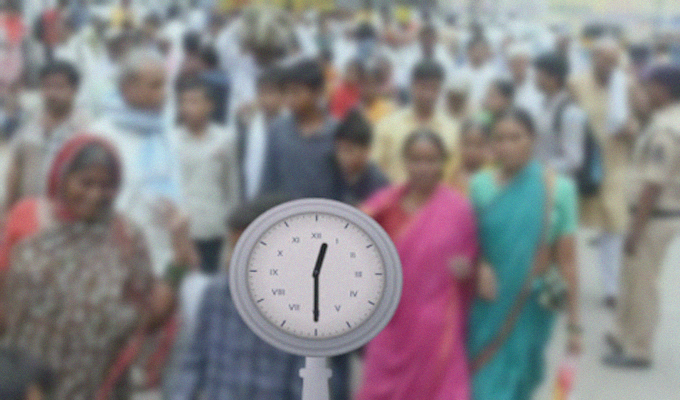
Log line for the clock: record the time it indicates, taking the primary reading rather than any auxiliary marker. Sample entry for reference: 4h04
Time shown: 12h30
